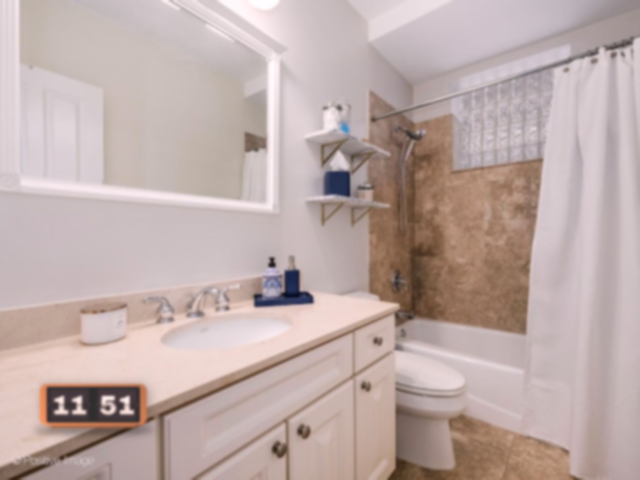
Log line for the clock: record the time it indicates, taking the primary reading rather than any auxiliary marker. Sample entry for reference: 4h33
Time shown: 11h51
